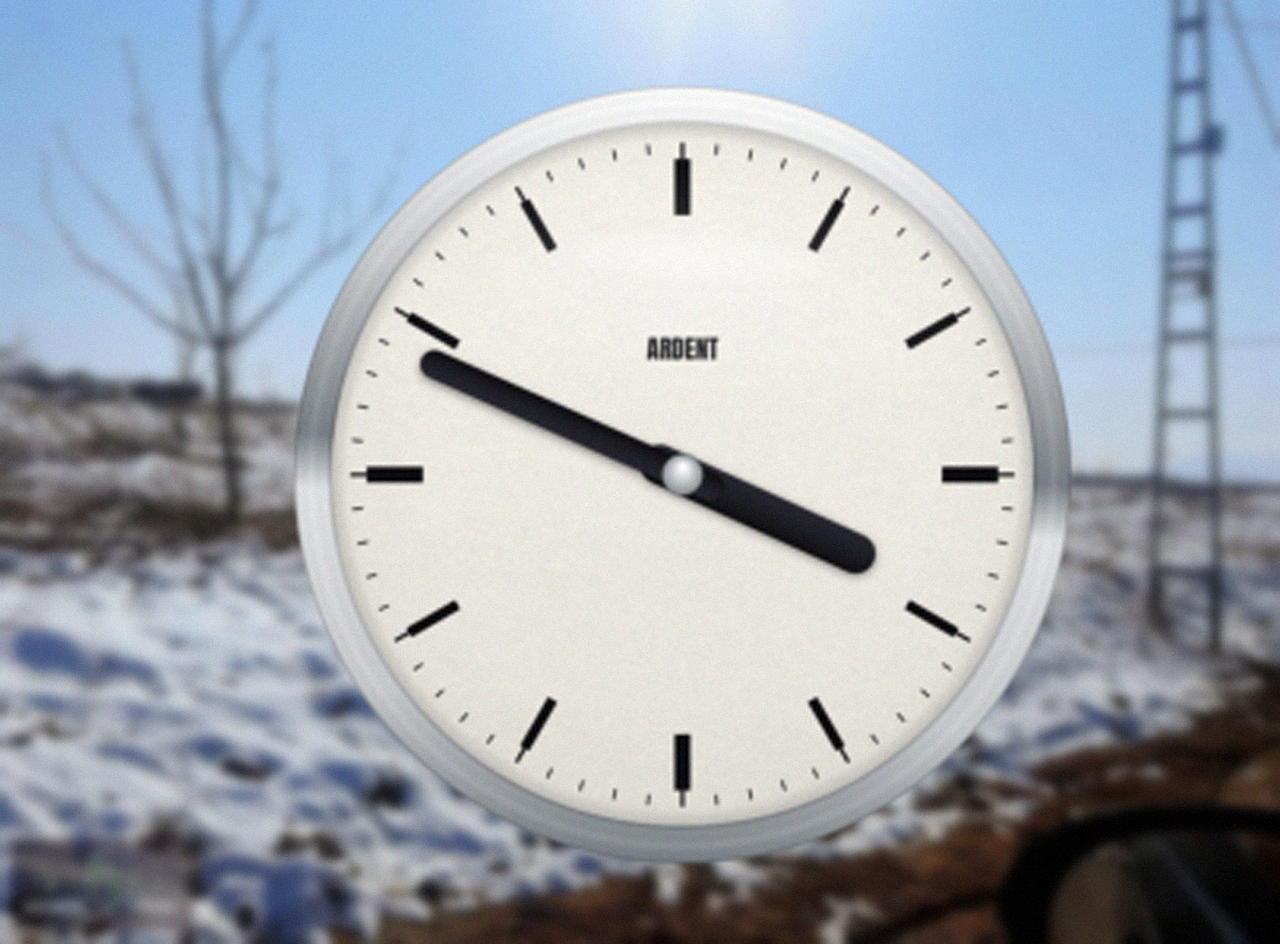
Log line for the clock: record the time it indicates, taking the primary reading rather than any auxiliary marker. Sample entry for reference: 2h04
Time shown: 3h49
